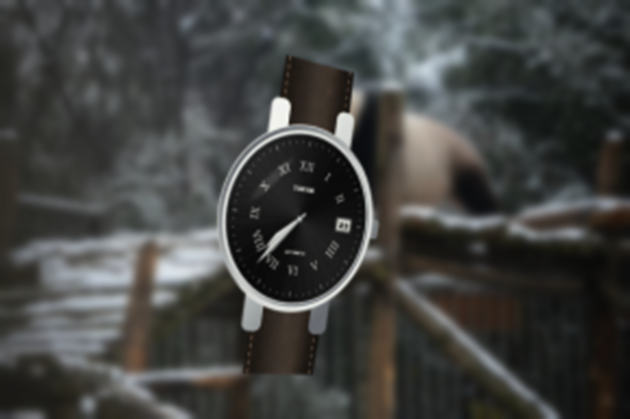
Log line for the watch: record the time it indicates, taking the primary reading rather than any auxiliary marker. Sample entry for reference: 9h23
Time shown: 7h37
